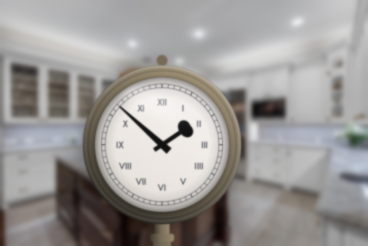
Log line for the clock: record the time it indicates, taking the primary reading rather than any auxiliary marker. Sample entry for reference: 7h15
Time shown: 1h52
